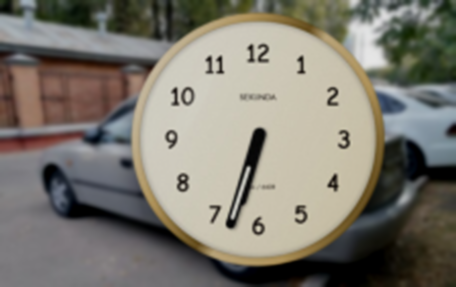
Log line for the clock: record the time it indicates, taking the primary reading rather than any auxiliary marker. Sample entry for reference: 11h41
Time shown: 6h33
